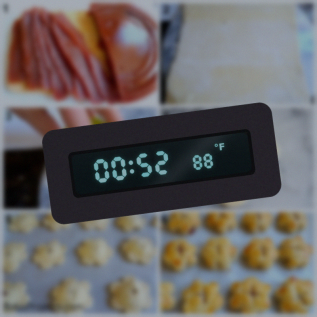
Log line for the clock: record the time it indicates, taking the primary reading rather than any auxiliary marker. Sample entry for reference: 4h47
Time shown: 0h52
